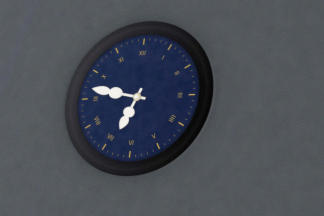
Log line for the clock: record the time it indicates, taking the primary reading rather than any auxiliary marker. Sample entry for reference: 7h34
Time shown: 6h47
